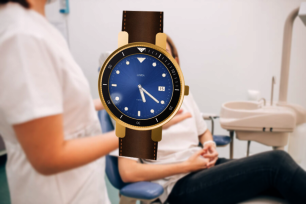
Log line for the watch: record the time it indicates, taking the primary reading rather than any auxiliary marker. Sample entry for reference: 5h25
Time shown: 5h21
